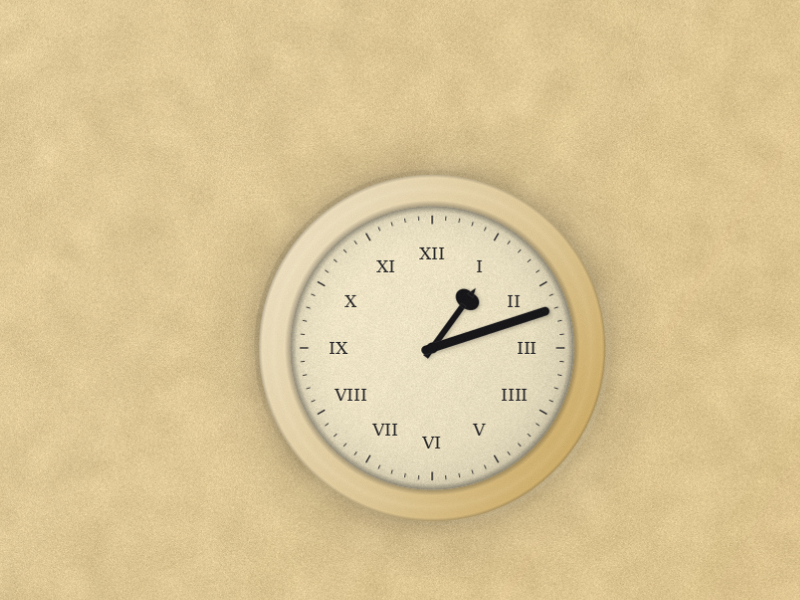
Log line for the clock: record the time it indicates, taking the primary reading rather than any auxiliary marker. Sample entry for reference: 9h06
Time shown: 1h12
